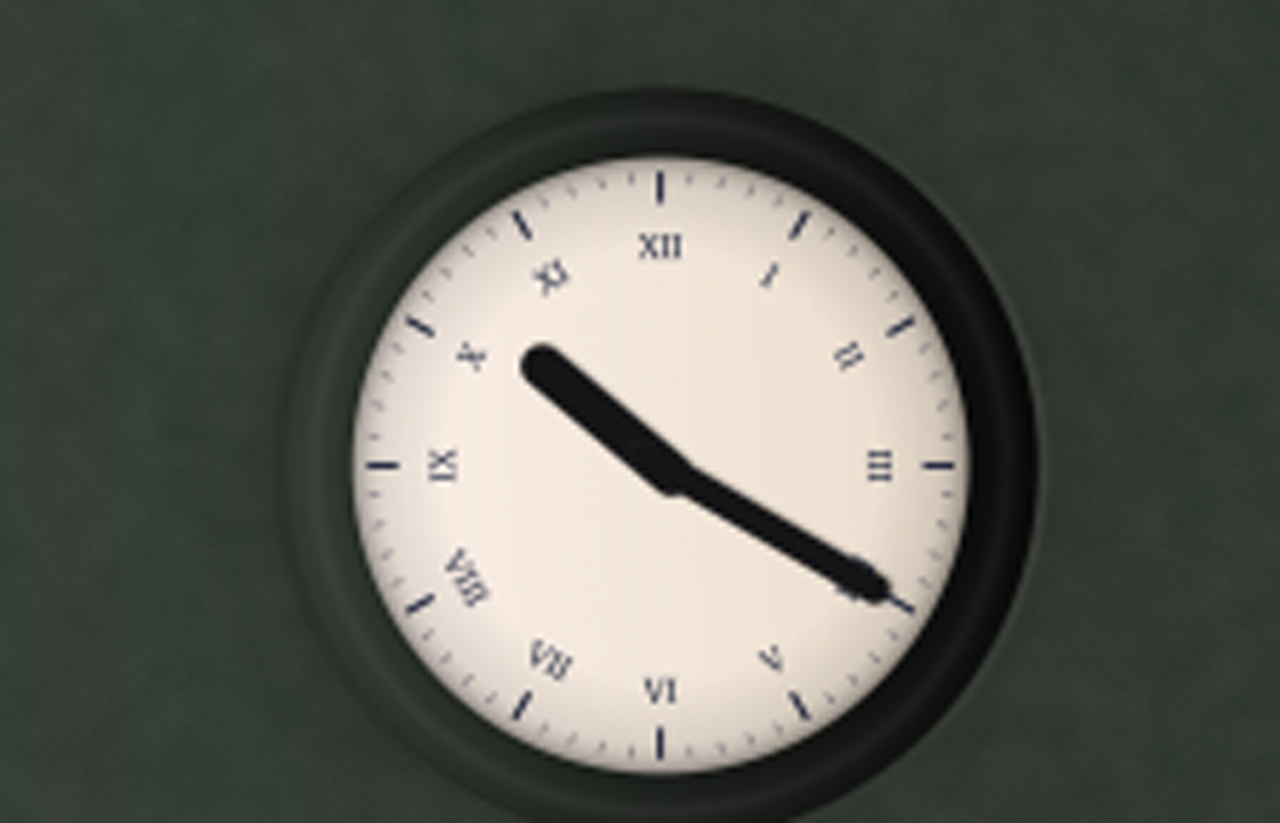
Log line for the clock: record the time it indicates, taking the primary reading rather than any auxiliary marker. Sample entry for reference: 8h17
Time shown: 10h20
